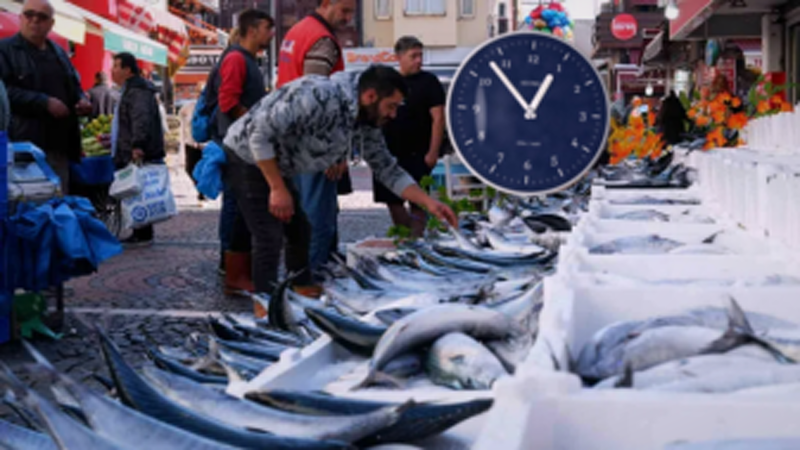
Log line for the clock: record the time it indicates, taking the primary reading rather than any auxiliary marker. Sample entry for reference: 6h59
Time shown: 12h53
